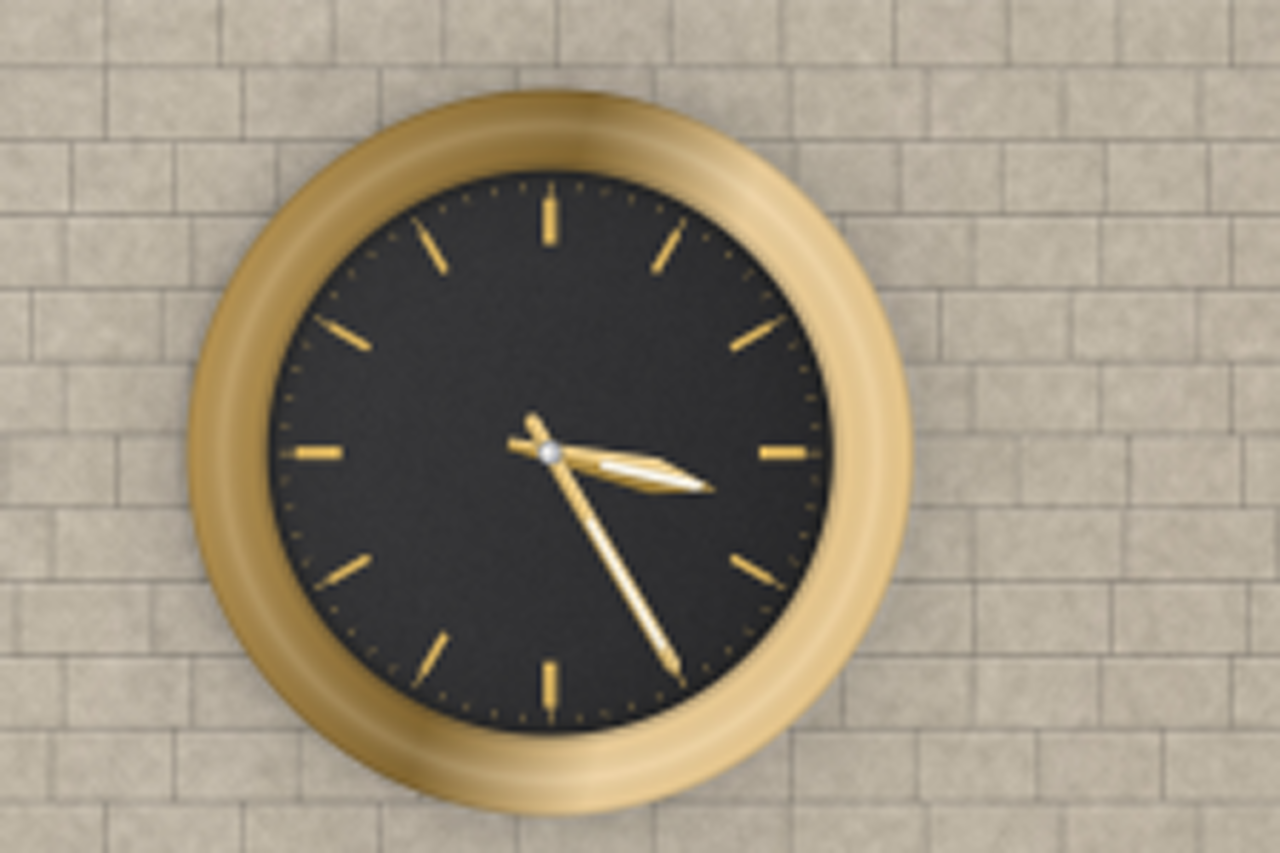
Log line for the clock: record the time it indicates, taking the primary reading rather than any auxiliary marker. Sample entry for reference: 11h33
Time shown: 3h25
